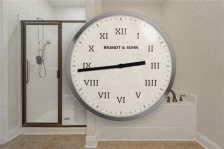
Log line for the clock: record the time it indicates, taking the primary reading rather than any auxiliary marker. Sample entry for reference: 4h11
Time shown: 2h44
